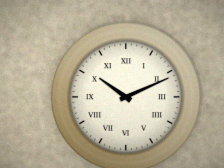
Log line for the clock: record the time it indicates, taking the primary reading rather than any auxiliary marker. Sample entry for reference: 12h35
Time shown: 10h11
